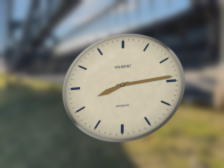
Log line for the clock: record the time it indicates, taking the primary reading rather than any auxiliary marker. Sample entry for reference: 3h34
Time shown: 8h14
